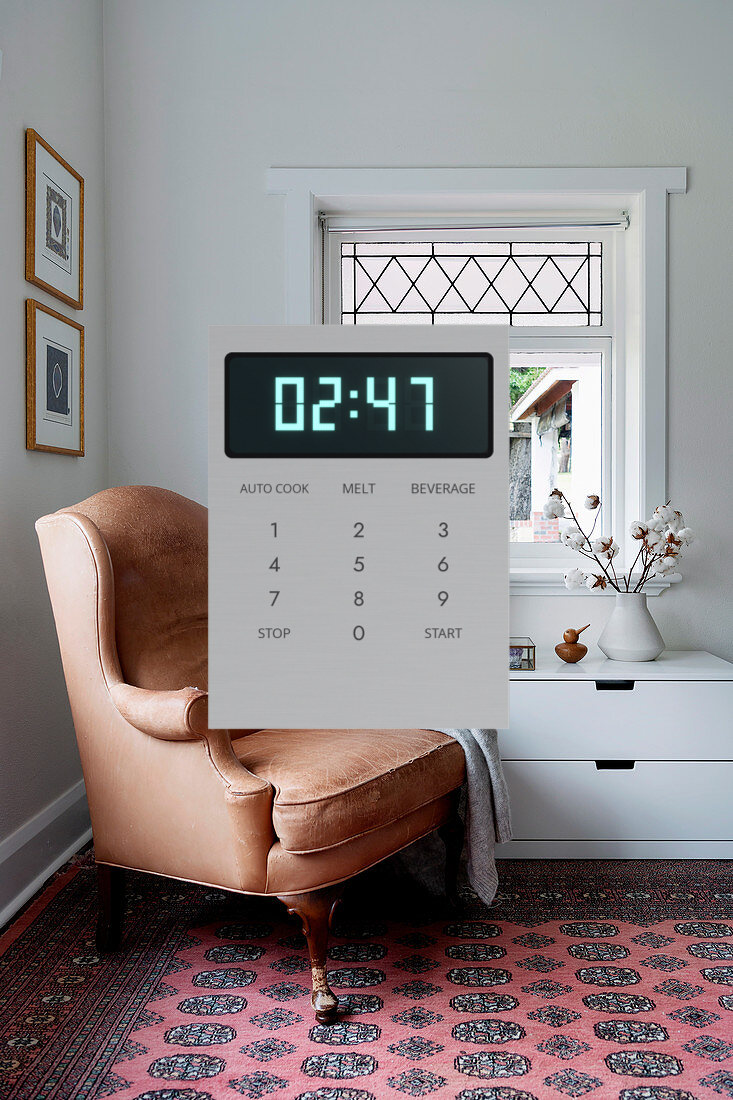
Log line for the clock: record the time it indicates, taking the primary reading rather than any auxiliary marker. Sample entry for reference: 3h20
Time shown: 2h47
